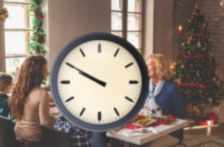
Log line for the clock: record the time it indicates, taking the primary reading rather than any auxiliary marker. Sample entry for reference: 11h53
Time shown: 9h50
